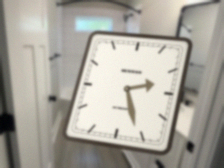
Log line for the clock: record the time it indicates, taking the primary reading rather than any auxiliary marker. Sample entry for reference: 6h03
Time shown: 2h26
